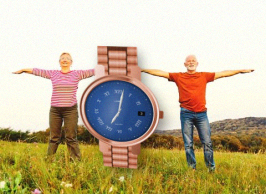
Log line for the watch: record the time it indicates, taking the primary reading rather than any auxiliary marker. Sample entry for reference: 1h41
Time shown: 7h02
